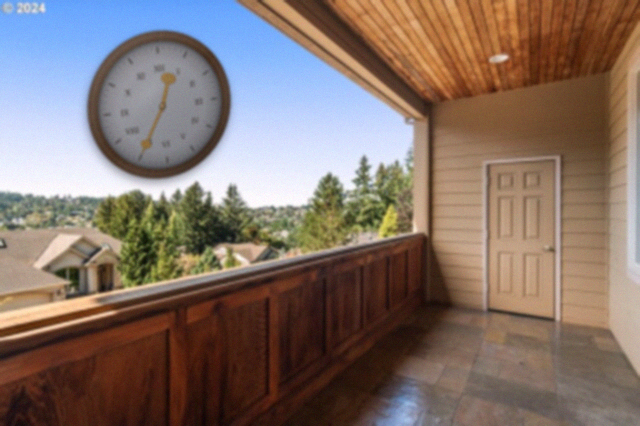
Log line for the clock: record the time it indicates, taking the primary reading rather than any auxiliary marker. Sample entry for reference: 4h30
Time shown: 12h35
